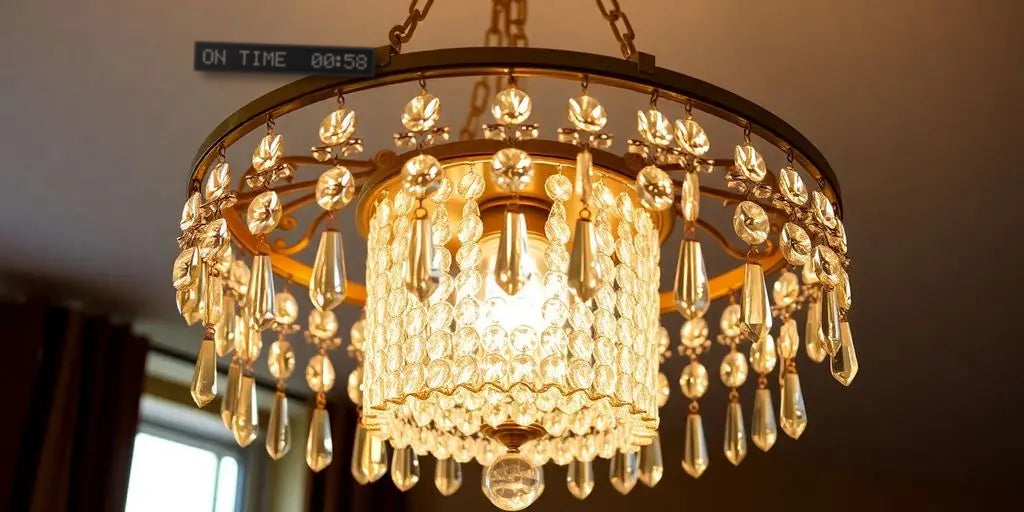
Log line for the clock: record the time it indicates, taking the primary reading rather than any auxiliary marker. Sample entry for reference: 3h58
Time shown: 0h58
